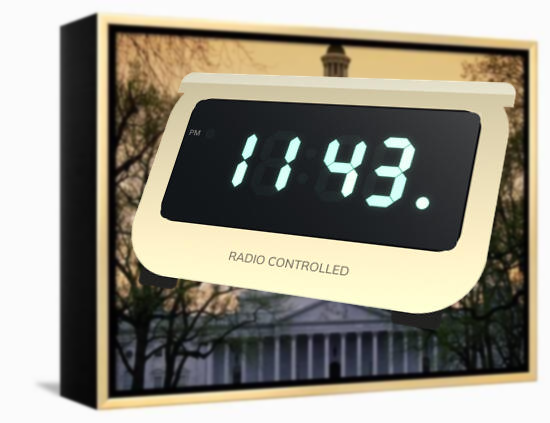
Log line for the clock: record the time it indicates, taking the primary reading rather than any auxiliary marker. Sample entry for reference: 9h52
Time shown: 11h43
